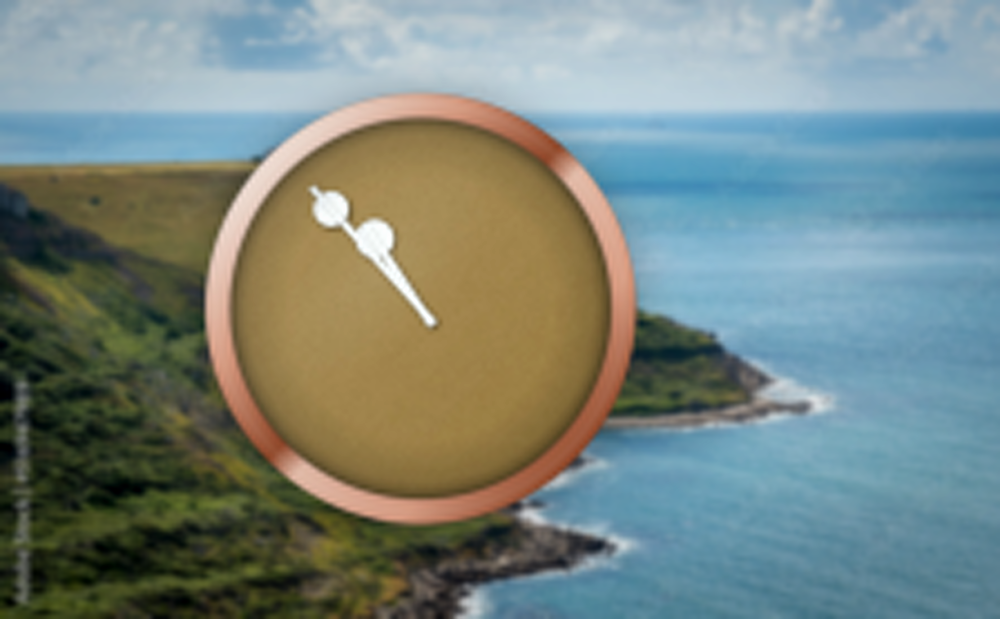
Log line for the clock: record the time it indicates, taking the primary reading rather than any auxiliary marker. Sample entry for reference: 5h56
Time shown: 10h53
